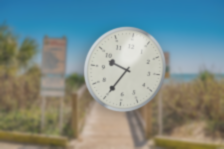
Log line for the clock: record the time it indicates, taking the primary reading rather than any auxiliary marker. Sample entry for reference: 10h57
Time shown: 9h35
